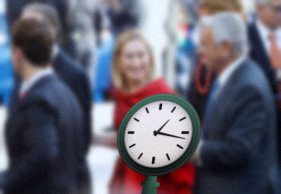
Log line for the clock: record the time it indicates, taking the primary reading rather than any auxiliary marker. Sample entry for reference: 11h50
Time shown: 1h17
